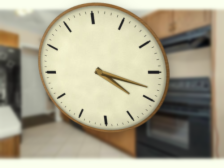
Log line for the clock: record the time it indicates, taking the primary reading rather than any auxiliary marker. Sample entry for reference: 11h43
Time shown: 4h18
